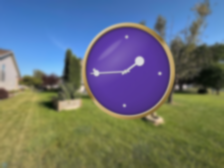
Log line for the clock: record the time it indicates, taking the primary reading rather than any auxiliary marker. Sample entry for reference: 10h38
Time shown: 1h44
